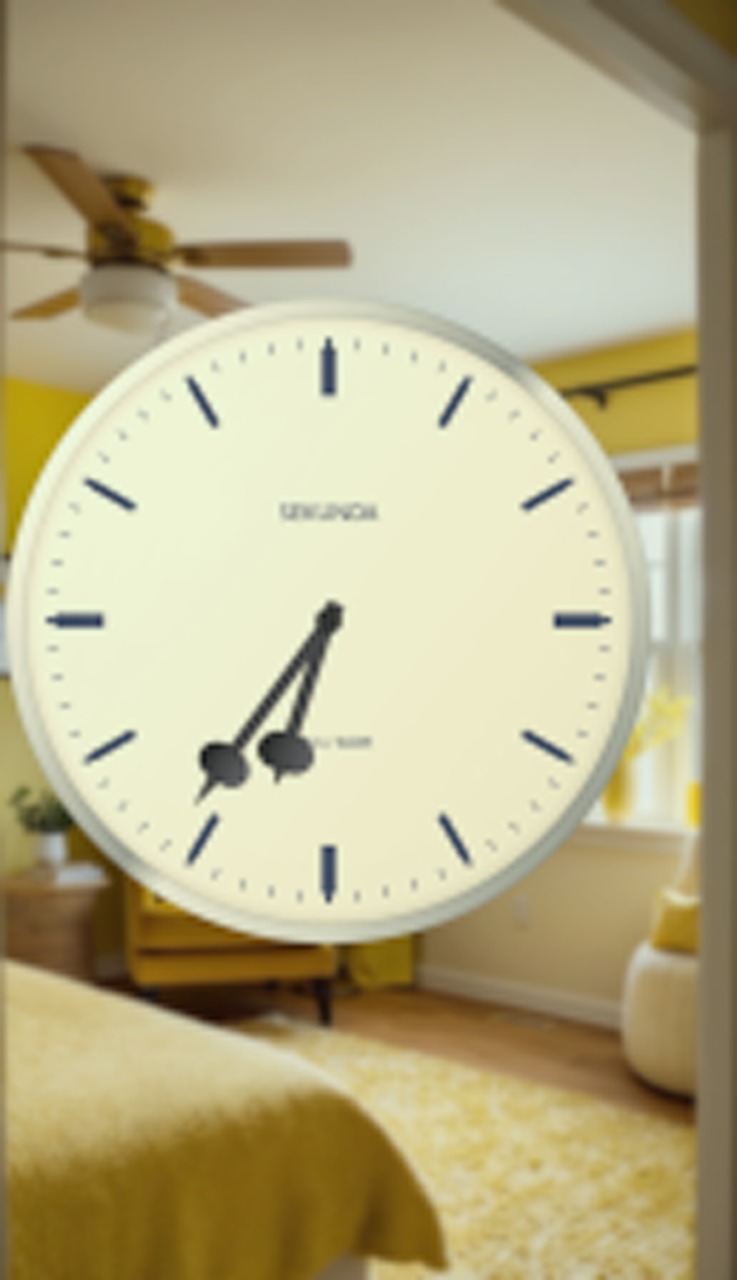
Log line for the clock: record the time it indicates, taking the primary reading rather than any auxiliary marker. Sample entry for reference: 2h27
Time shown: 6h36
